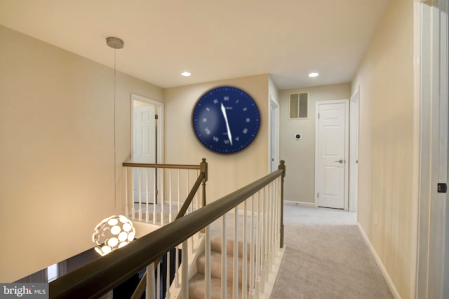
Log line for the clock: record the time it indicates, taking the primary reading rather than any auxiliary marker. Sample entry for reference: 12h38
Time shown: 11h28
